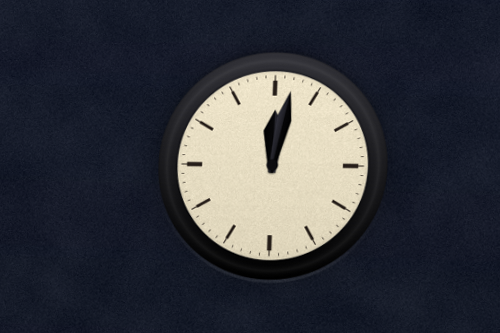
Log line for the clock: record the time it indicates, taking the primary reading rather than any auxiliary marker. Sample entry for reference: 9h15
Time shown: 12h02
